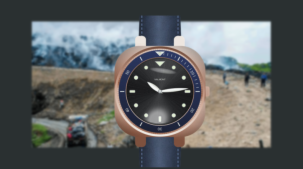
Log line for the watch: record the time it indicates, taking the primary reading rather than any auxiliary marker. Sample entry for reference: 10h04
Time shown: 10h14
